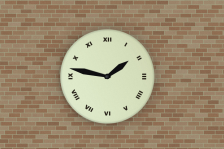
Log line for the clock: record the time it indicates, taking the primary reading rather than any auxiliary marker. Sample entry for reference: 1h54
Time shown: 1h47
